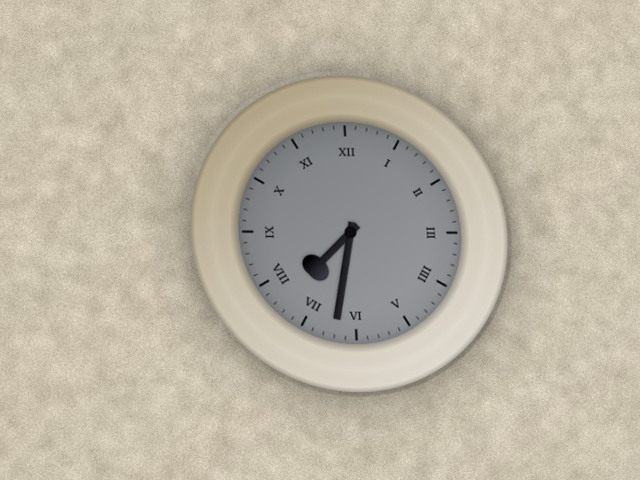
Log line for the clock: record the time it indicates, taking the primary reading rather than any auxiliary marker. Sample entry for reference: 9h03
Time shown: 7h32
